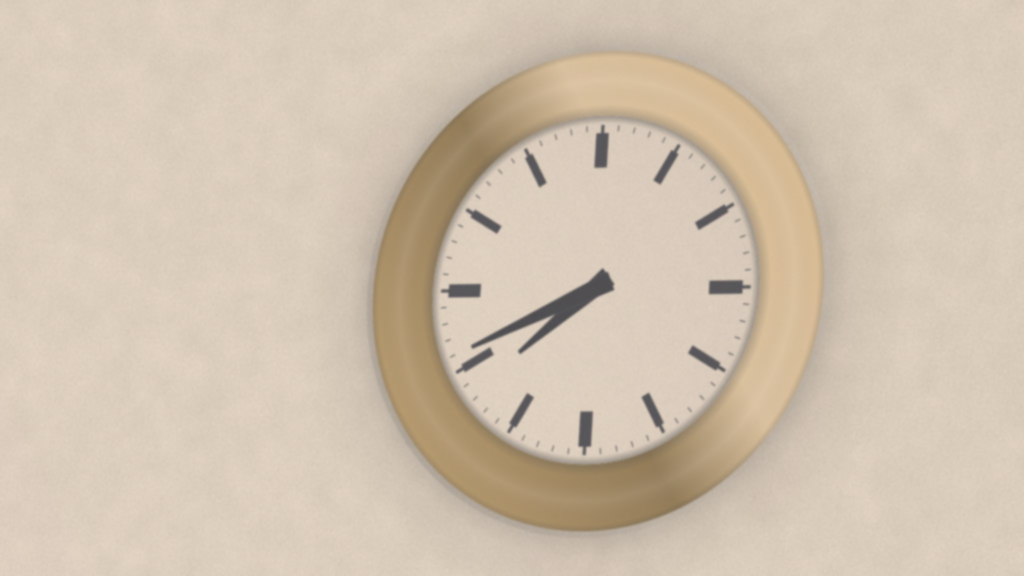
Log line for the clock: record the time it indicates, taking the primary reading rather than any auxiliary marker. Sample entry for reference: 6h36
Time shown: 7h41
